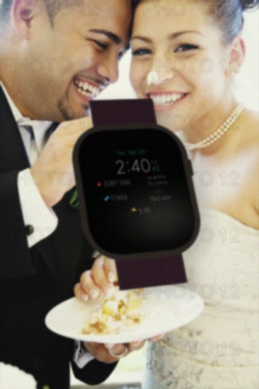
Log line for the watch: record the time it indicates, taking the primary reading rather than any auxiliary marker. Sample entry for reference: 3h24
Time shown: 2h40
